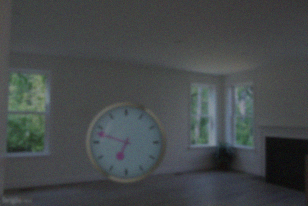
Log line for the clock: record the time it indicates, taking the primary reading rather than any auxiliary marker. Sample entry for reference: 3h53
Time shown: 6h48
